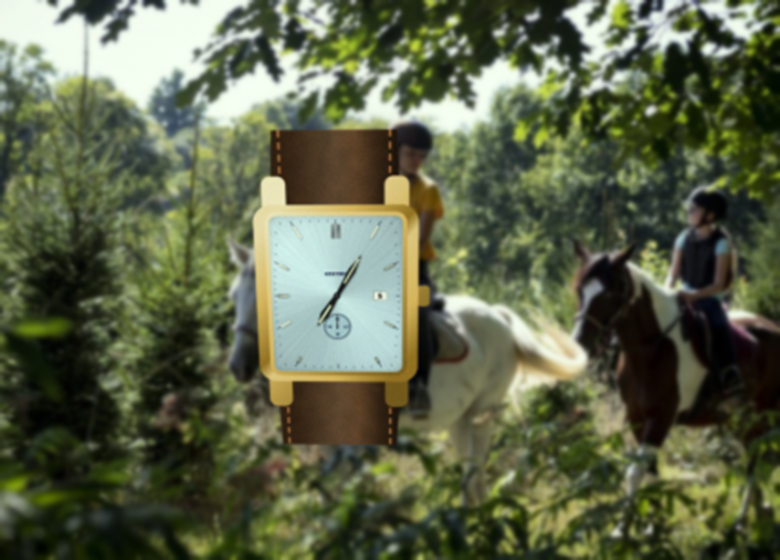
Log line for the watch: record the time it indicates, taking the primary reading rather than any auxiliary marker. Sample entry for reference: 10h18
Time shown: 7h05
